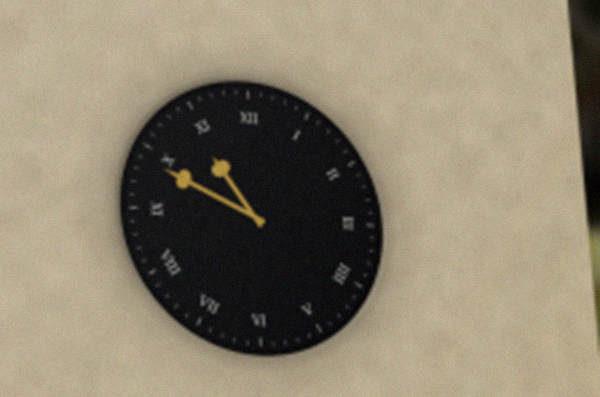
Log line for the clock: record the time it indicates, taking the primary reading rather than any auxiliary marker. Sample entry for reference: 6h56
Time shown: 10h49
